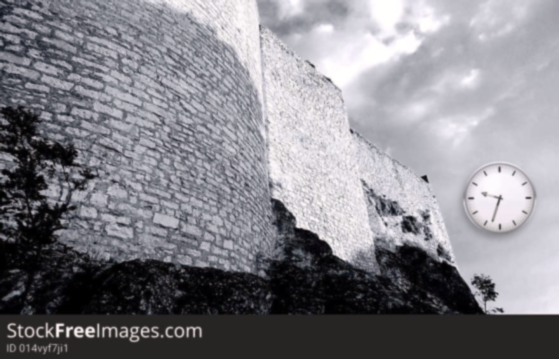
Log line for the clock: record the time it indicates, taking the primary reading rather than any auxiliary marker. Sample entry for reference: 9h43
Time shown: 9h33
